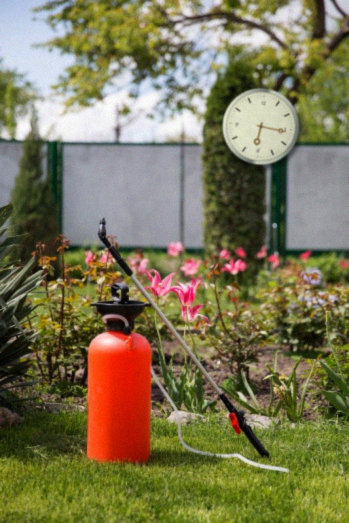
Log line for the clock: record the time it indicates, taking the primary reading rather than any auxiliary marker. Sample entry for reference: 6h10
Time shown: 6h16
